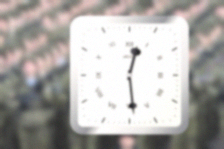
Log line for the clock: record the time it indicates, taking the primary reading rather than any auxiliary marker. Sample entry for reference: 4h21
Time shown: 12h29
